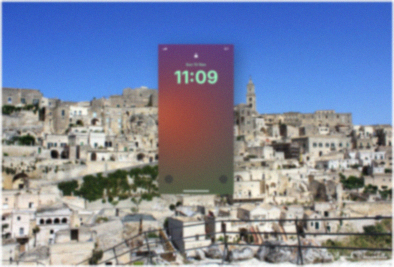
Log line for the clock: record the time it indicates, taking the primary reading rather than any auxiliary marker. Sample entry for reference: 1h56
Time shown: 11h09
